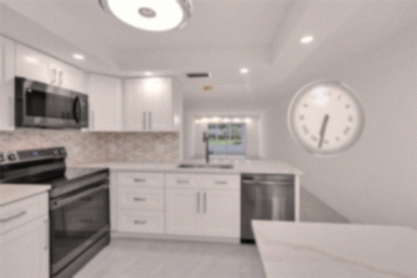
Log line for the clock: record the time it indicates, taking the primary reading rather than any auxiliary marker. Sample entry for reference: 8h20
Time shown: 6h32
